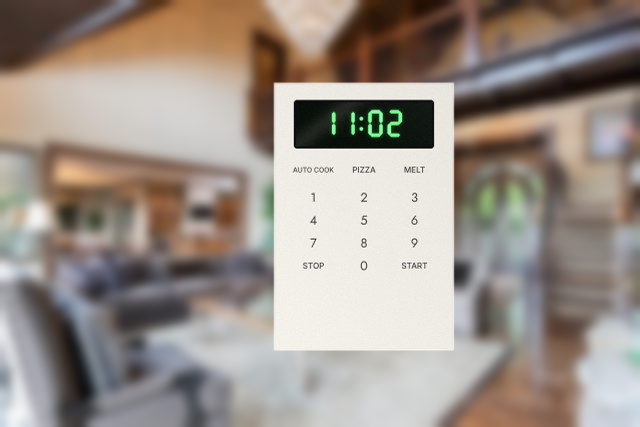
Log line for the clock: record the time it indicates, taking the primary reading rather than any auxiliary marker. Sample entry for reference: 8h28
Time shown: 11h02
